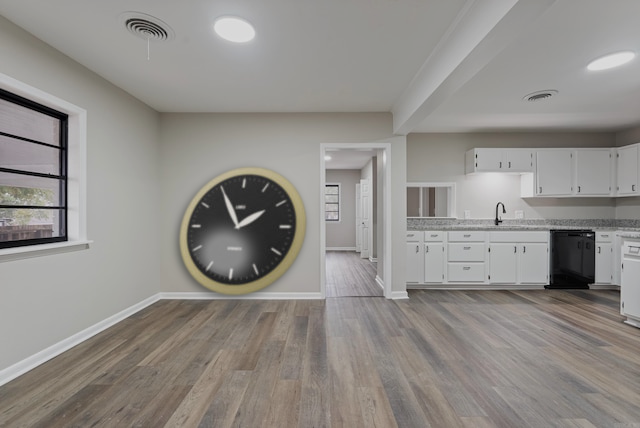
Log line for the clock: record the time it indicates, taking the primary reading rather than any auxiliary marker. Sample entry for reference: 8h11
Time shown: 1h55
